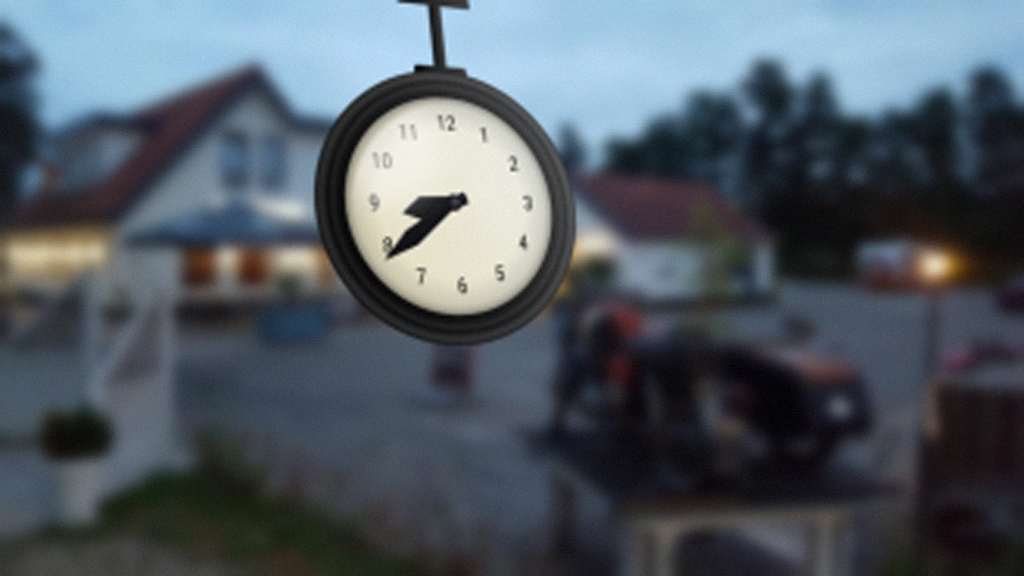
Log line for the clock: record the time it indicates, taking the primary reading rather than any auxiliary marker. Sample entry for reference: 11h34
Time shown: 8h39
